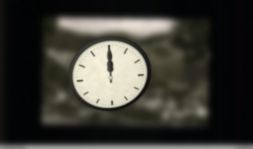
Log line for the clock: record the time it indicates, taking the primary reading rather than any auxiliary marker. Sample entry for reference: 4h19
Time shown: 12h00
